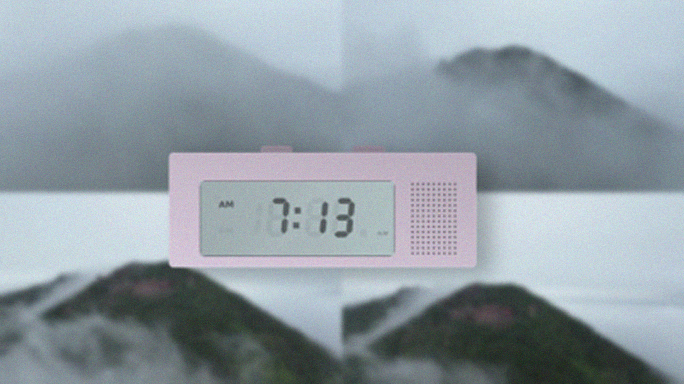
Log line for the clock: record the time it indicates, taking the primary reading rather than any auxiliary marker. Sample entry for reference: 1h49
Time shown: 7h13
